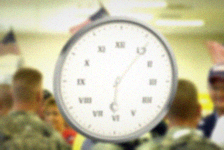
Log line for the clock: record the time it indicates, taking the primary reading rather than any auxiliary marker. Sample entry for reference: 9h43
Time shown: 6h06
